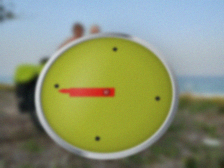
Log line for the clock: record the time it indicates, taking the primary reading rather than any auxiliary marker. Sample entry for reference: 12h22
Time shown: 8h44
